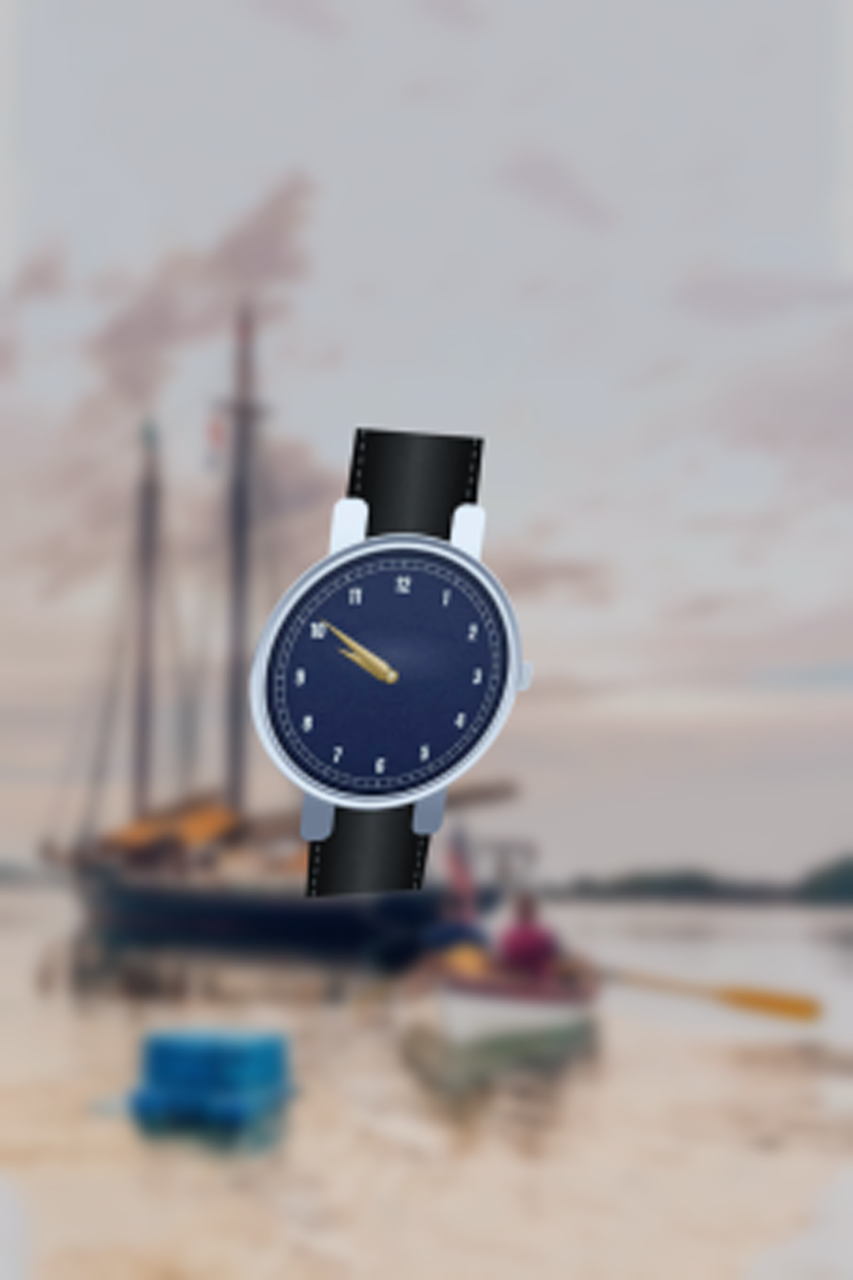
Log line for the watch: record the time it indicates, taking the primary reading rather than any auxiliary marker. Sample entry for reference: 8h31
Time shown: 9h51
